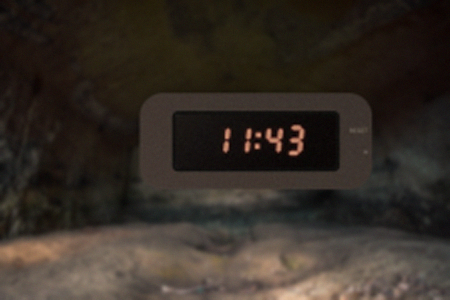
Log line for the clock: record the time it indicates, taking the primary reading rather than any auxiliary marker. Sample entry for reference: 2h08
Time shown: 11h43
